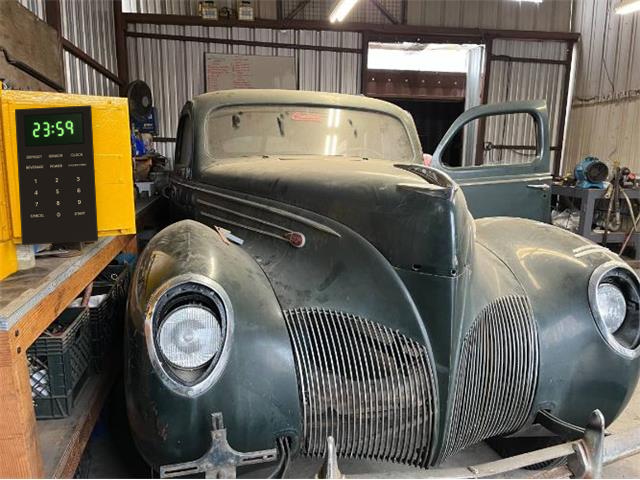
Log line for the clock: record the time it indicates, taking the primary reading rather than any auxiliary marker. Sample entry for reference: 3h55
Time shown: 23h59
